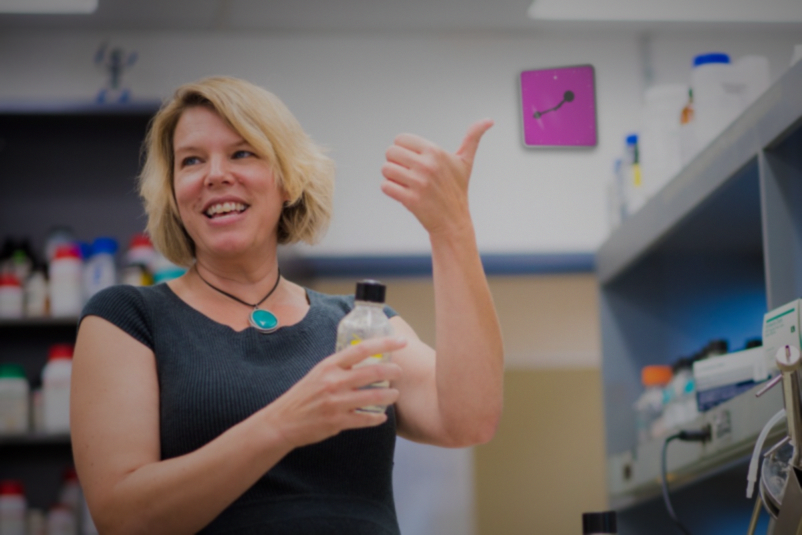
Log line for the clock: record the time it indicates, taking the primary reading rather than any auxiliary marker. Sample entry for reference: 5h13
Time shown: 1h42
